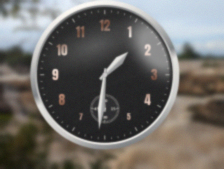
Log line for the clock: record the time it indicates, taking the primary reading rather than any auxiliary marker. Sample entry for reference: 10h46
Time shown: 1h31
